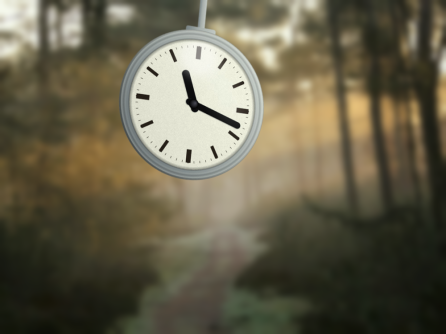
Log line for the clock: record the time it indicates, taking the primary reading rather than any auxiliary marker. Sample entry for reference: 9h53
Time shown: 11h18
